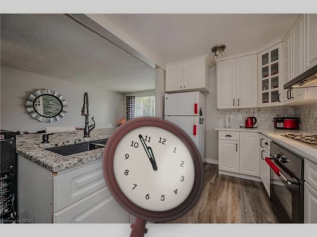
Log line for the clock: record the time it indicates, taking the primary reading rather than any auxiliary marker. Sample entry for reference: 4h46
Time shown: 10h53
